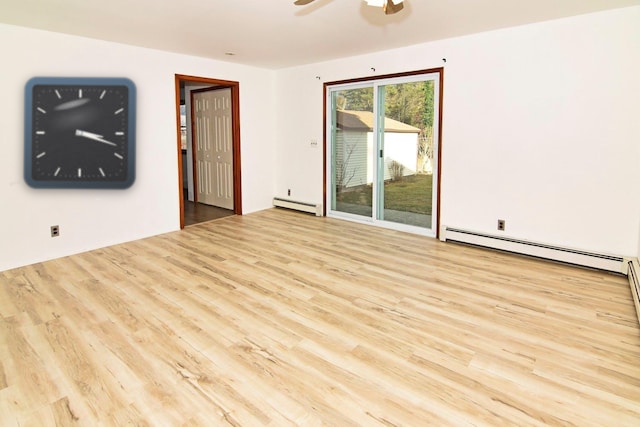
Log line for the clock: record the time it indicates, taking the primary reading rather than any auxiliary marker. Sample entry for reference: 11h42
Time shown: 3h18
